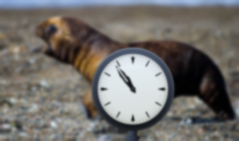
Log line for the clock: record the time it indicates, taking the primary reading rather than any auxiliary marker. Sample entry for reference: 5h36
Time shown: 10h54
